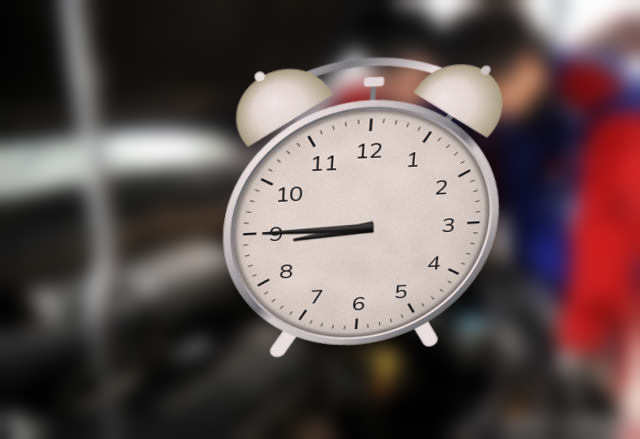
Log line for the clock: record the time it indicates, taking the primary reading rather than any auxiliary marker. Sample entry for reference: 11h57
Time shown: 8h45
